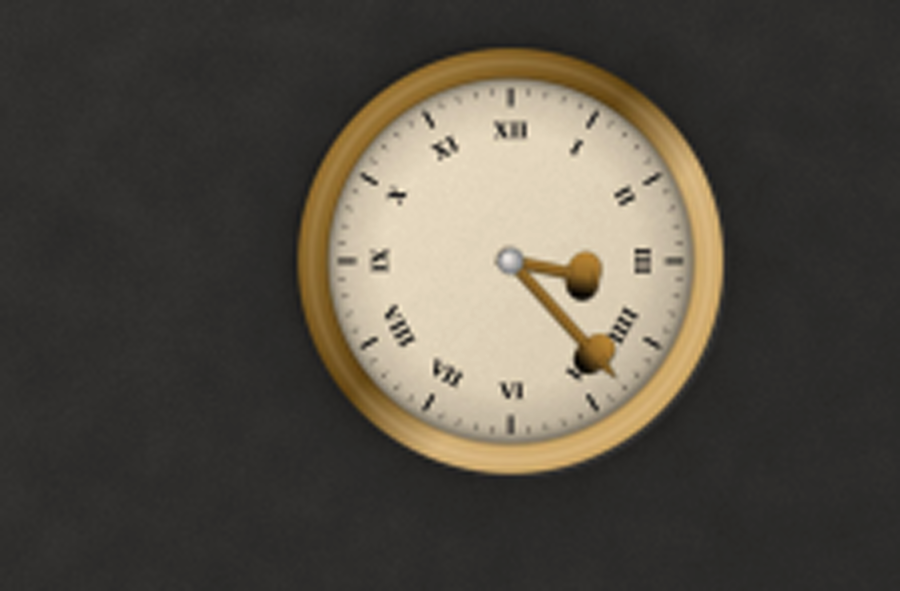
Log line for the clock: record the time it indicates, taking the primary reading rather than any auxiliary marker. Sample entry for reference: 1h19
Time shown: 3h23
